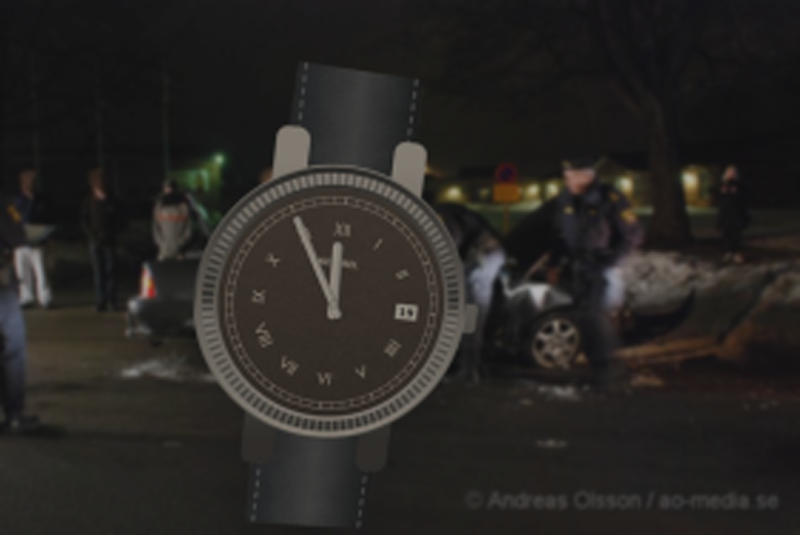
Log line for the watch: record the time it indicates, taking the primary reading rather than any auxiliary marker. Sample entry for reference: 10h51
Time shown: 11h55
